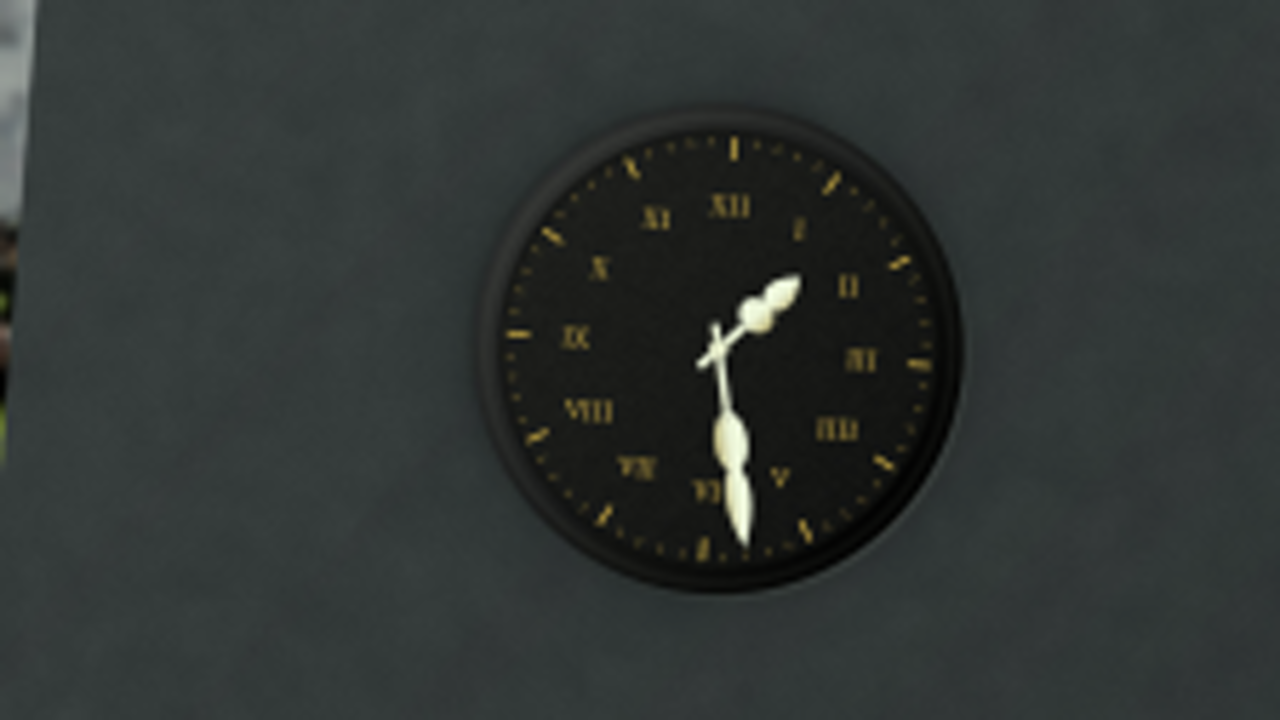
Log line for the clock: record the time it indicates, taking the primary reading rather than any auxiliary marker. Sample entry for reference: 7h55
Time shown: 1h28
